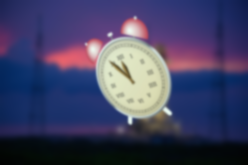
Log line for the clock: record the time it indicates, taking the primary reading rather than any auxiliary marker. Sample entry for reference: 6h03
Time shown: 11h55
